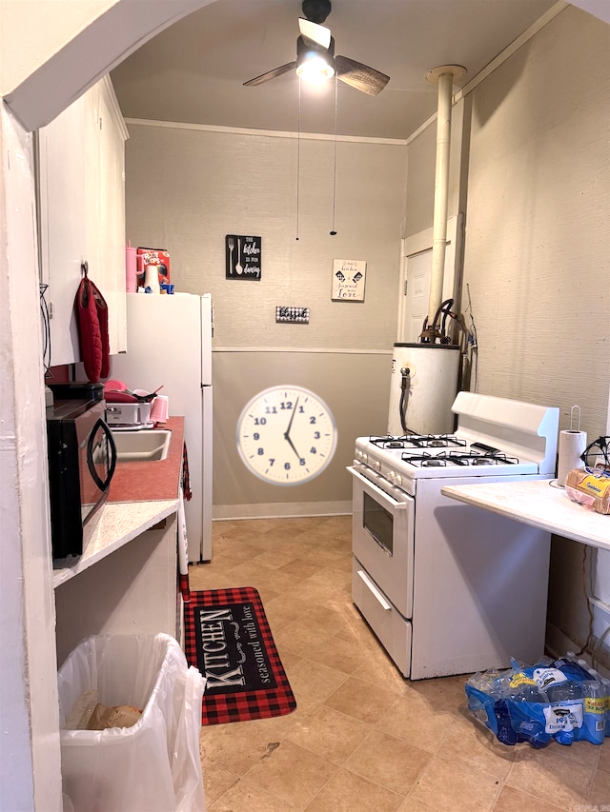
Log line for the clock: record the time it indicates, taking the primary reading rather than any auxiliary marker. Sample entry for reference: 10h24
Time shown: 5h03
